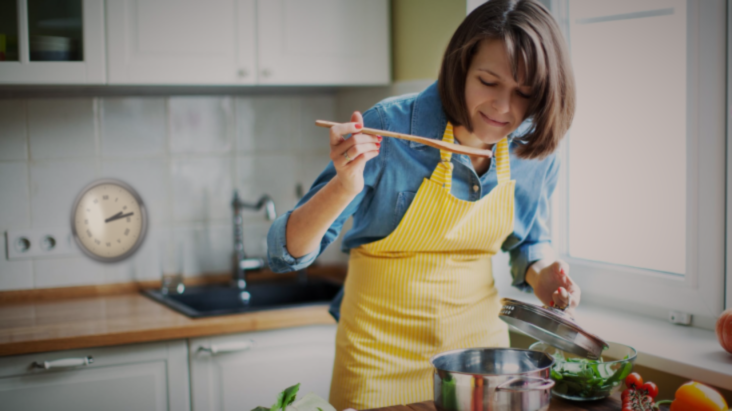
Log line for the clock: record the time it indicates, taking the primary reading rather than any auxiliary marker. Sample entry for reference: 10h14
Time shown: 2h13
